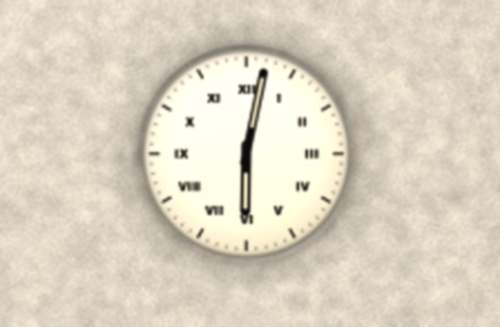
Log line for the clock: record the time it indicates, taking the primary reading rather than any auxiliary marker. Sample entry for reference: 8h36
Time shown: 6h02
